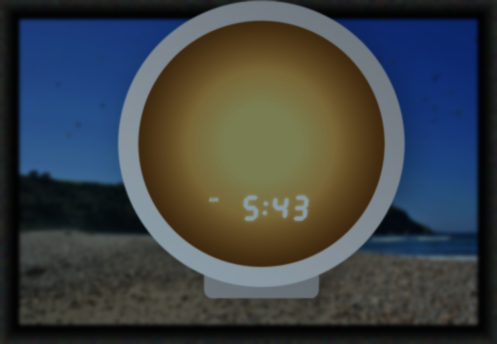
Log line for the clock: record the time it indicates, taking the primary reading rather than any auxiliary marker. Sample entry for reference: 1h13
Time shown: 5h43
